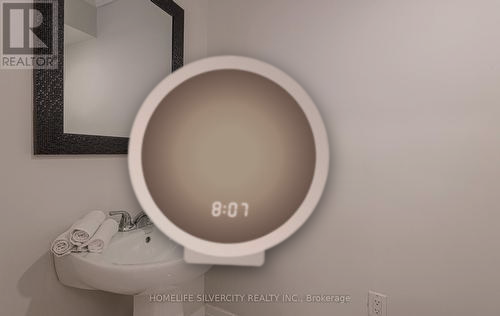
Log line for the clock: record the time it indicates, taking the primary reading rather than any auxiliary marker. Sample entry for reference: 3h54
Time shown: 8h07
